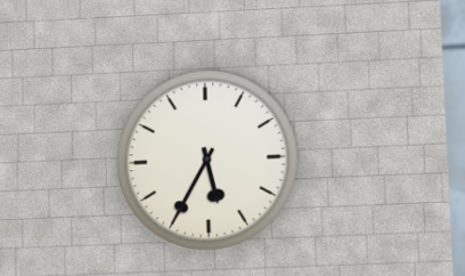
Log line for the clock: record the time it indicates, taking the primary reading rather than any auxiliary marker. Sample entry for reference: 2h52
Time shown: 5h35
